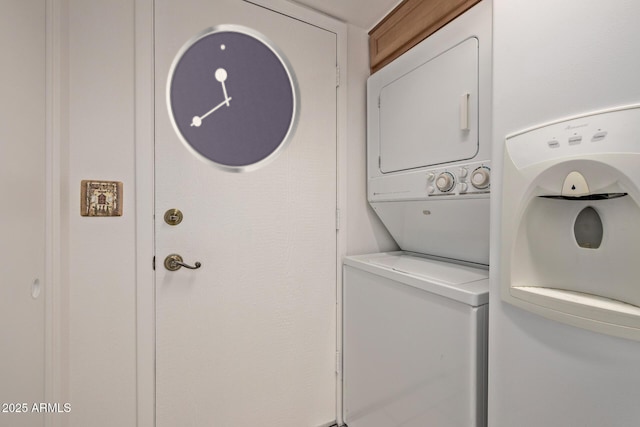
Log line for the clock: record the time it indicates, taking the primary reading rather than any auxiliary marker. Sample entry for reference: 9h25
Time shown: 11h40
